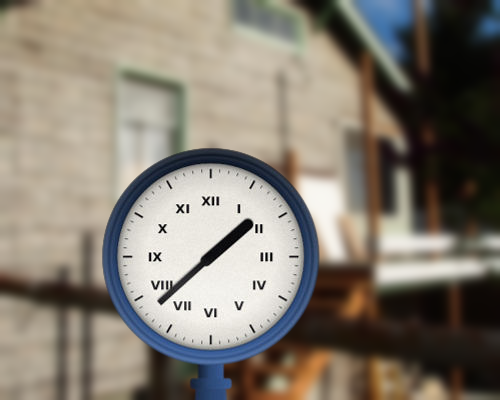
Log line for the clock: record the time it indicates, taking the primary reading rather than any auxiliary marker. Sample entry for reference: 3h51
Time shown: 1h38
